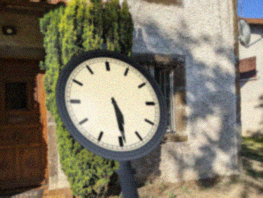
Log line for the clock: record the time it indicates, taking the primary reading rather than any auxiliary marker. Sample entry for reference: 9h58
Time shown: 5h29
